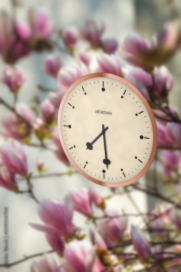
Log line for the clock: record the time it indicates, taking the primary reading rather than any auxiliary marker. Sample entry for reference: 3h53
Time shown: 7h29
